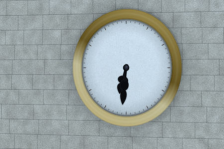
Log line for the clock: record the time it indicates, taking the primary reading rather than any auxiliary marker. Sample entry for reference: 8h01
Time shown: 6h31
